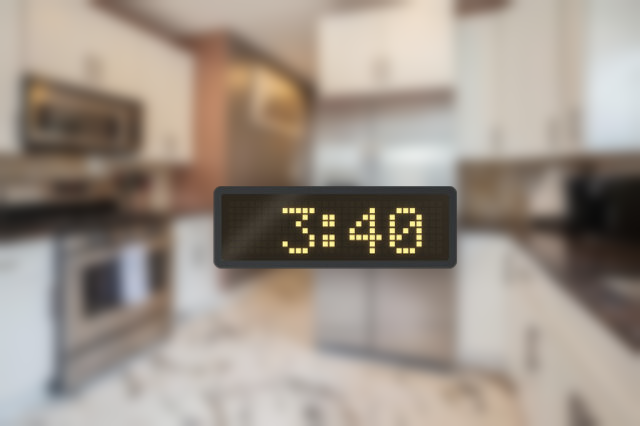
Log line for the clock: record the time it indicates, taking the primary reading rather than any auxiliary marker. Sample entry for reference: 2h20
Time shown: 3h40
